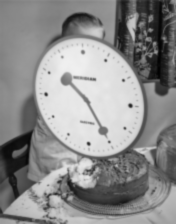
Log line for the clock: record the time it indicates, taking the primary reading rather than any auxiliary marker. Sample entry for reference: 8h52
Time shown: 10h25
